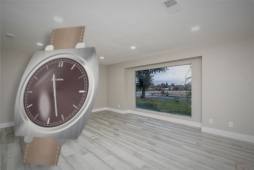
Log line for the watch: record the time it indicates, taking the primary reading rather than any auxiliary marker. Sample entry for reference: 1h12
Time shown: 11h27
